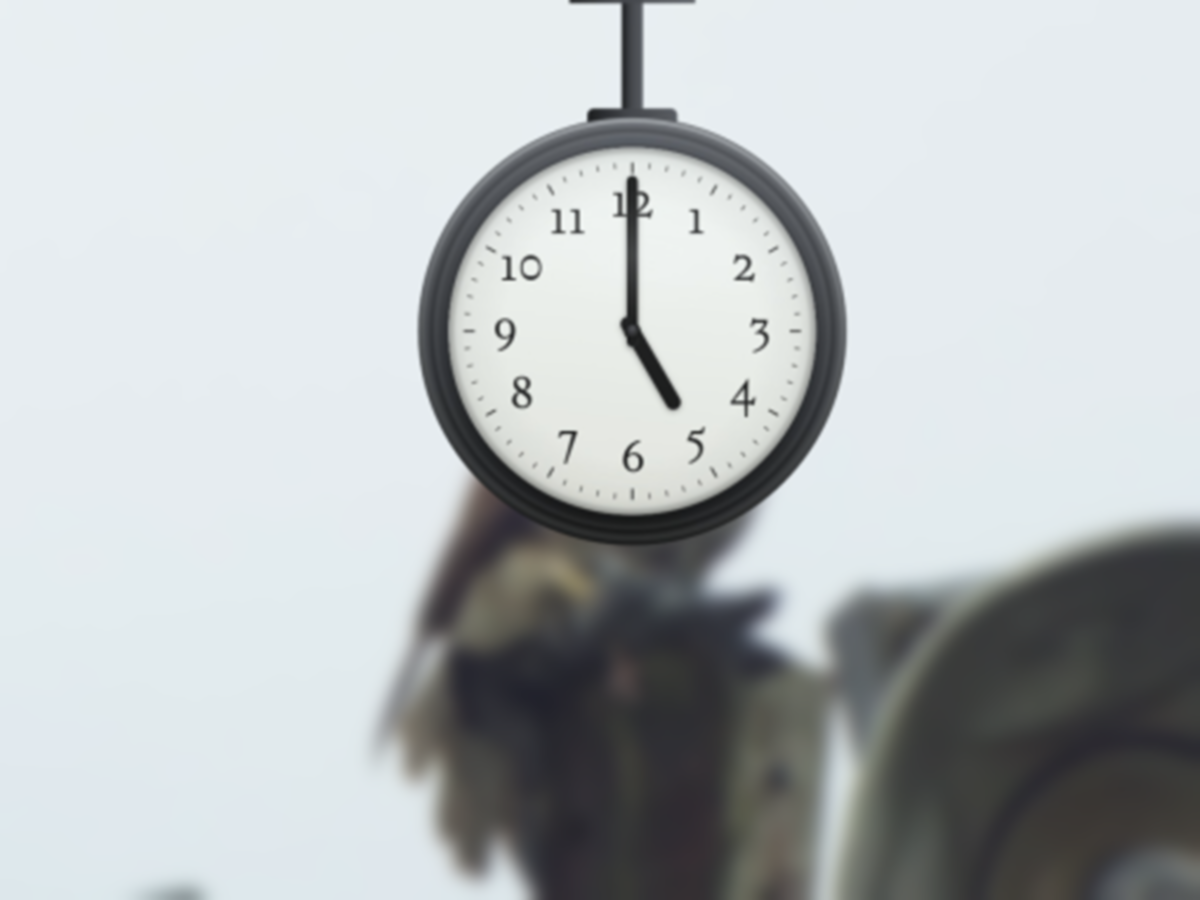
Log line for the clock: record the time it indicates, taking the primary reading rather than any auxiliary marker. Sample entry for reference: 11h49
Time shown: 5h00
